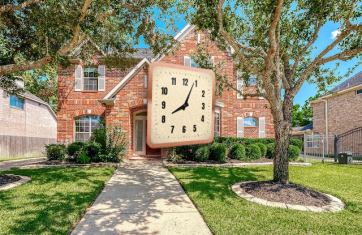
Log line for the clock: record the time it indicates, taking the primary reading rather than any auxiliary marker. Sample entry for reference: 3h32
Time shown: 8h04
